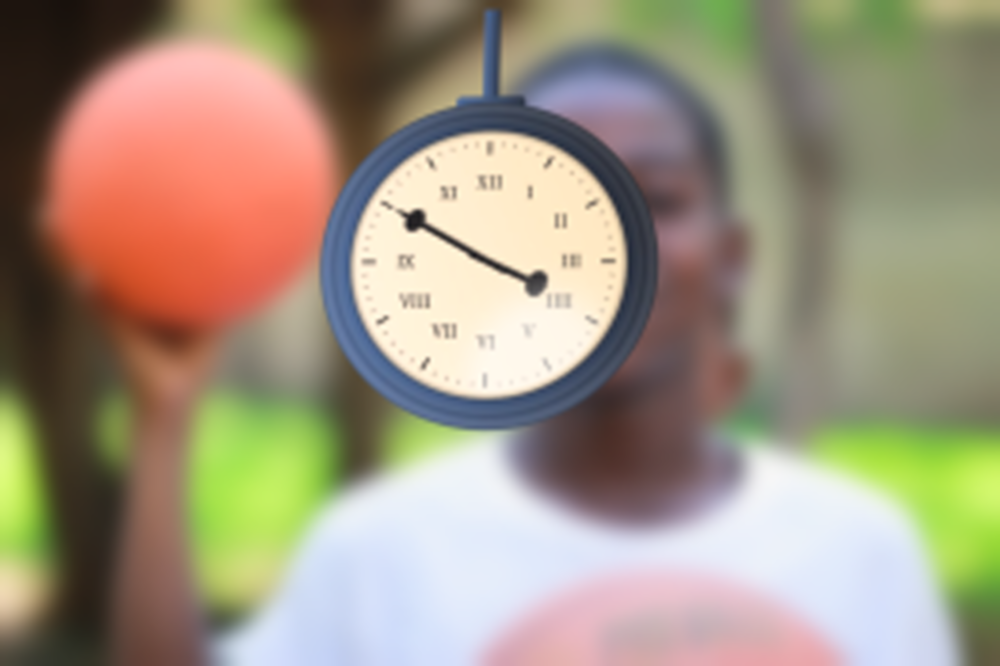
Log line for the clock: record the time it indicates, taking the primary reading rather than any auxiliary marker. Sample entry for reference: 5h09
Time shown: 3h50
